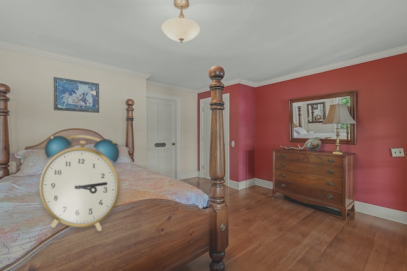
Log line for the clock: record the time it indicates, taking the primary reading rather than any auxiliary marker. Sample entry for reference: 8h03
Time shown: 3h13
